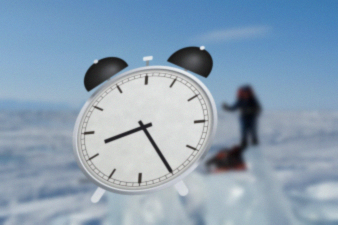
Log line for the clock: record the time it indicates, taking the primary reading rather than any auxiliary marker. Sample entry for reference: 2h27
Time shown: 8h25
